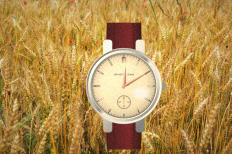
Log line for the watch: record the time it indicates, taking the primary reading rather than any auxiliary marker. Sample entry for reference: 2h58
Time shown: 12h10
